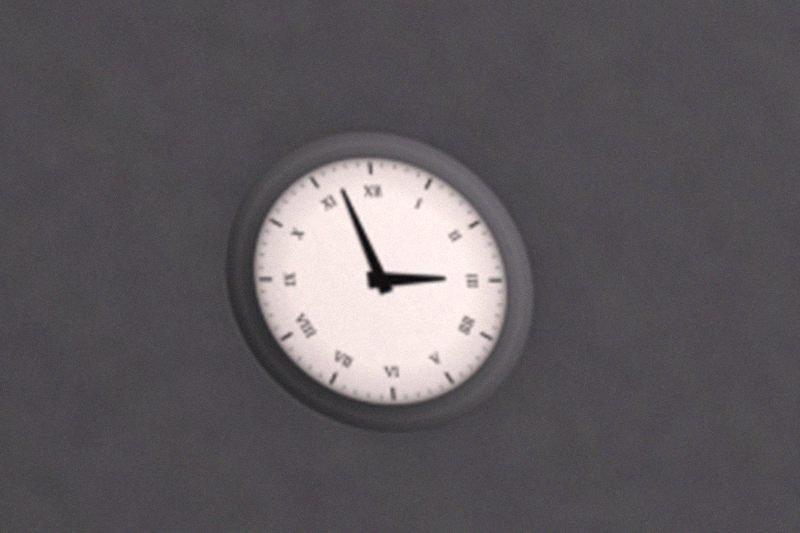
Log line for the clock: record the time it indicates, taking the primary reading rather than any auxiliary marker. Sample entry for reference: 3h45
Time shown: 2h57
